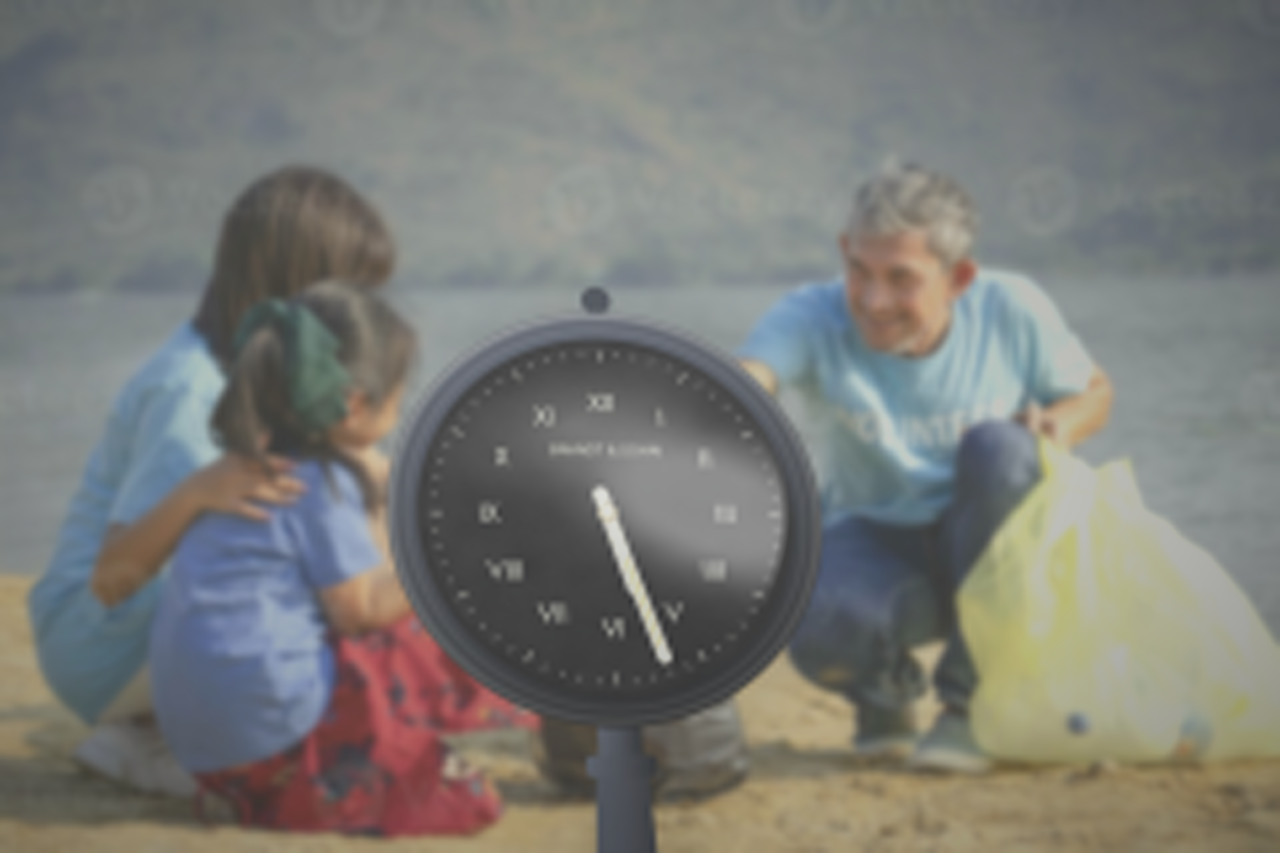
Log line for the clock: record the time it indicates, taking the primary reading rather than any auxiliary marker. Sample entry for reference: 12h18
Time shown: 5h27
